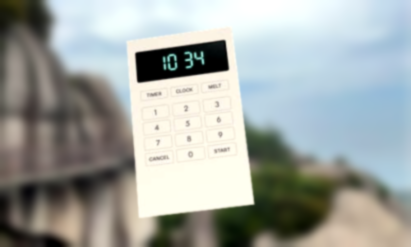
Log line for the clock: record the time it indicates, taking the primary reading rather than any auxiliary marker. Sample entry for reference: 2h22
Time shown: 10h34
